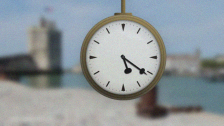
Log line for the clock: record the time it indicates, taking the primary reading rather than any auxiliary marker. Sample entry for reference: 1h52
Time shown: 5h21
